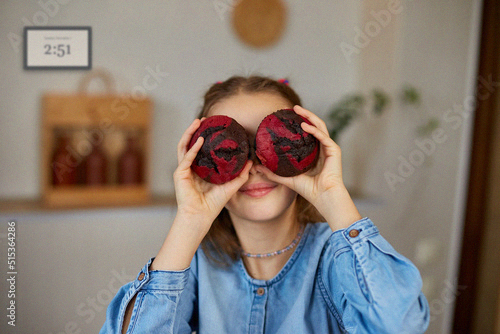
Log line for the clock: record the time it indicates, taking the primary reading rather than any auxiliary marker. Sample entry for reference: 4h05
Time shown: 2h51
